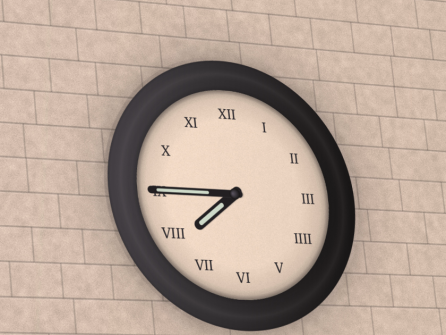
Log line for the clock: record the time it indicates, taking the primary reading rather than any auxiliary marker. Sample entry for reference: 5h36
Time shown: 7h45
